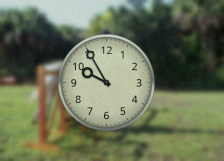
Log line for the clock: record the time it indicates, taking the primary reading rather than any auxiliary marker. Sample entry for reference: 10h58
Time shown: 9h55
